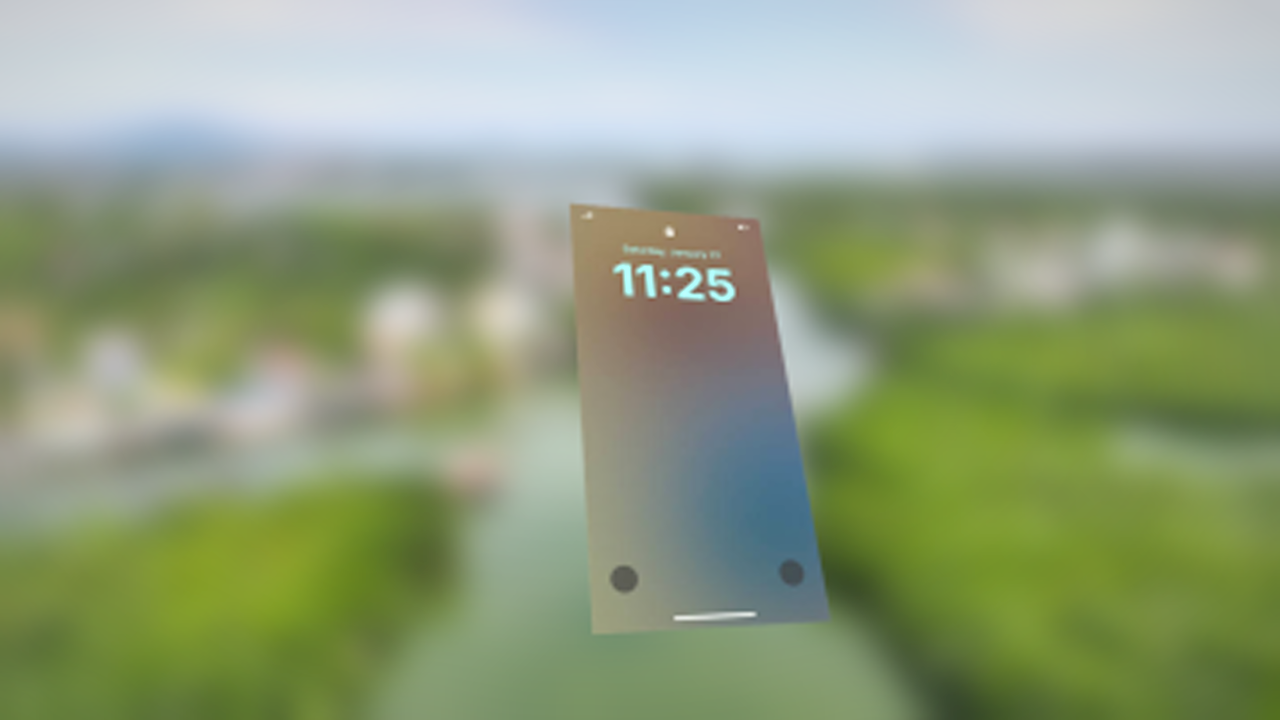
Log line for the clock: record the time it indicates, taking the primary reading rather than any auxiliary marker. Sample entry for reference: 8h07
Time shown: 11h25
